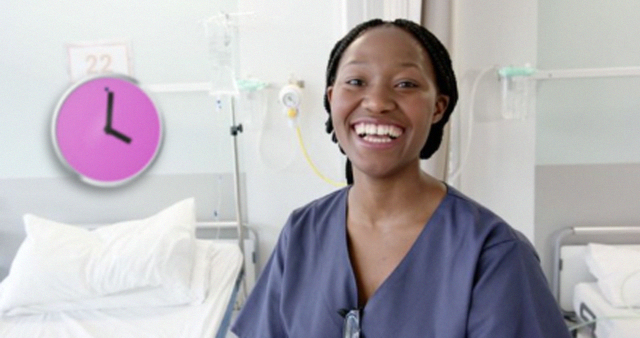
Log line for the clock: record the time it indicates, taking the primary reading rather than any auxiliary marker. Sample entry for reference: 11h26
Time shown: 4h01
